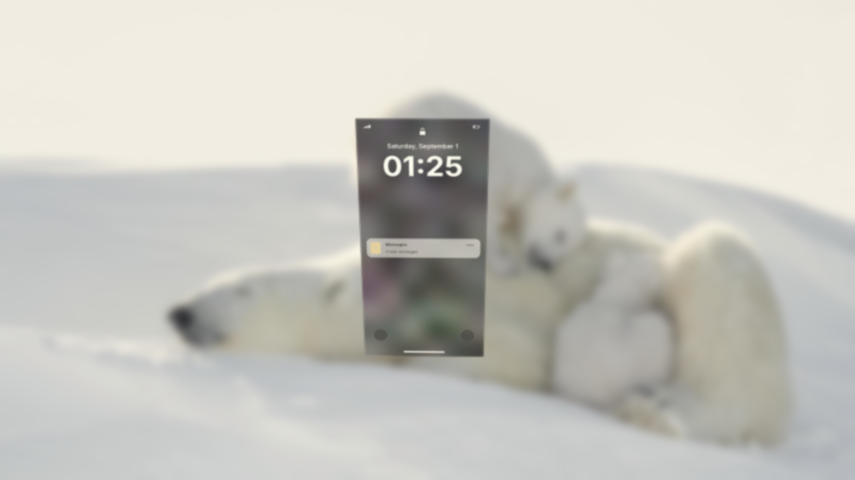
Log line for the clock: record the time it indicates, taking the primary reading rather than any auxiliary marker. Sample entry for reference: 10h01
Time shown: 1h25
